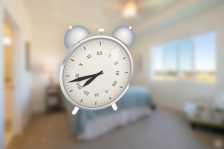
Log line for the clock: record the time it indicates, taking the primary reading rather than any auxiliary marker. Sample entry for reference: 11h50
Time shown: 7h43
